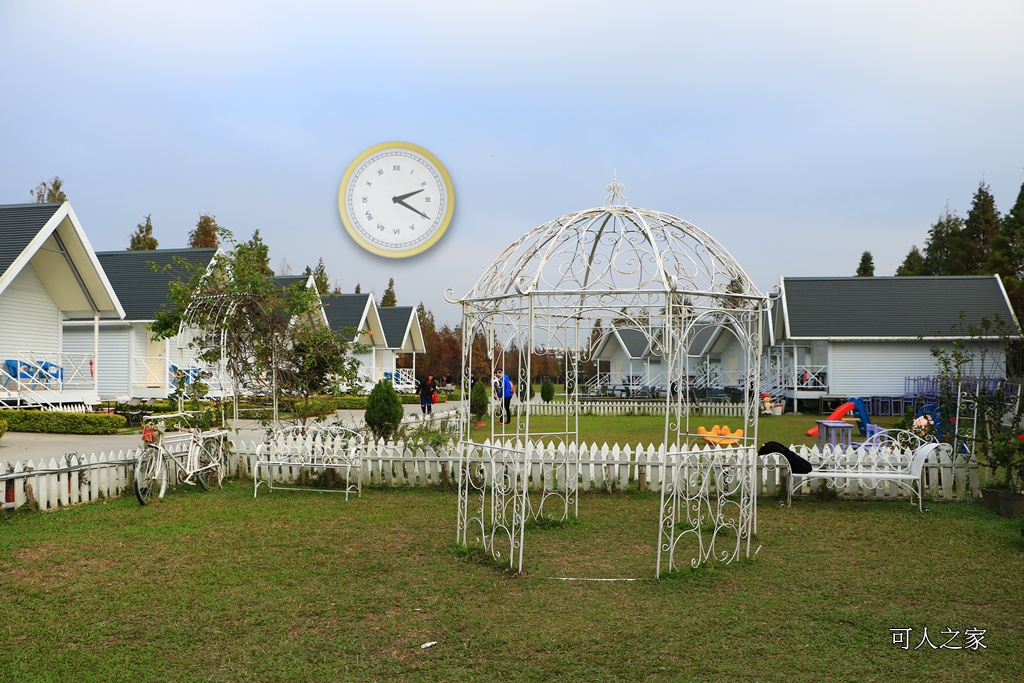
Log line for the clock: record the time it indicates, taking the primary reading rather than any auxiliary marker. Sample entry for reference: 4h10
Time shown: 2h20
